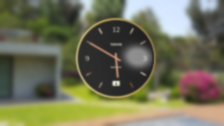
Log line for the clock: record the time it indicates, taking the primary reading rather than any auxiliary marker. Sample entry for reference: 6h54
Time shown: 5h50
